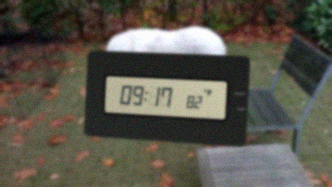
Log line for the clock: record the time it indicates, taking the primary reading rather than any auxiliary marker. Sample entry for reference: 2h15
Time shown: 9h17
